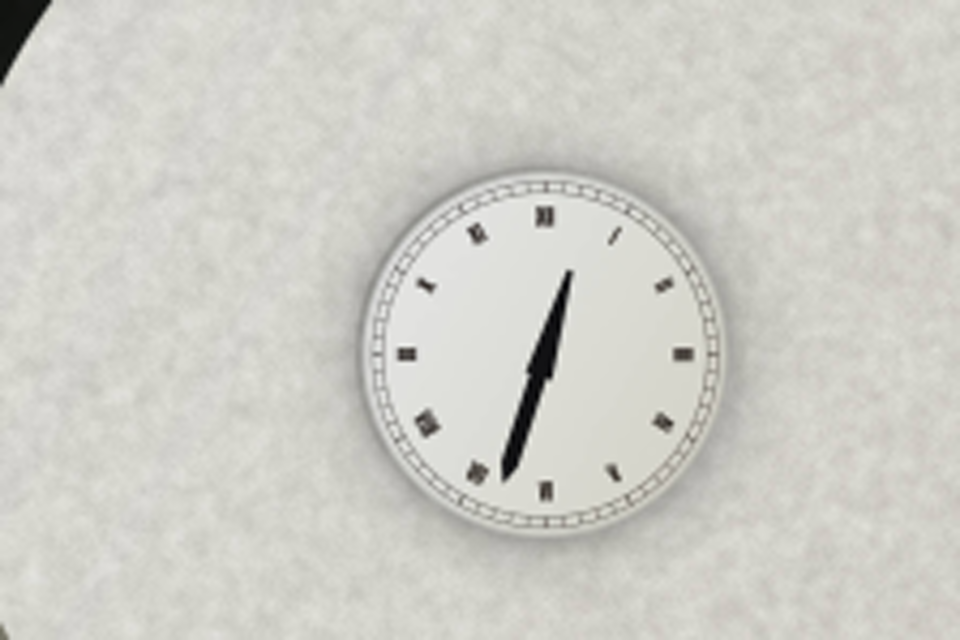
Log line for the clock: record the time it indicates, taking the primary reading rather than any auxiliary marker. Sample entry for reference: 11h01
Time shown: 12h33
